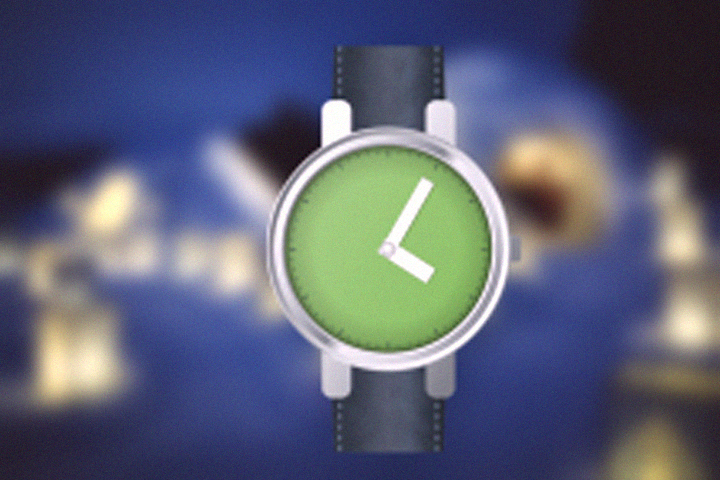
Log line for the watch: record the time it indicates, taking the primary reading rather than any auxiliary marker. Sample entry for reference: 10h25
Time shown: 4h05
